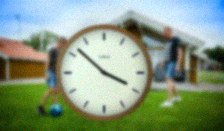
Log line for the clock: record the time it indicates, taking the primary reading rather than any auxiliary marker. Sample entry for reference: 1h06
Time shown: 3h52
